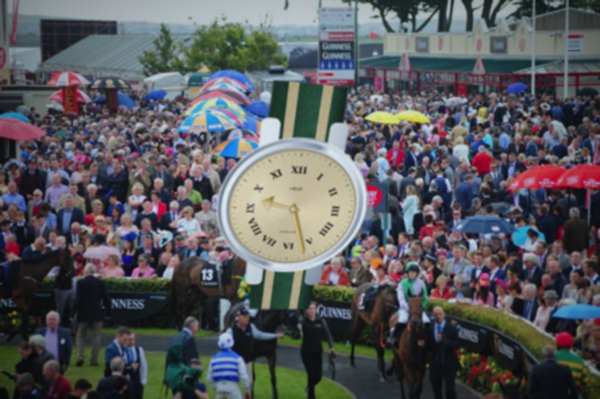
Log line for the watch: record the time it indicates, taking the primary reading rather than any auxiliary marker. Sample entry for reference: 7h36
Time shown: 9h27
